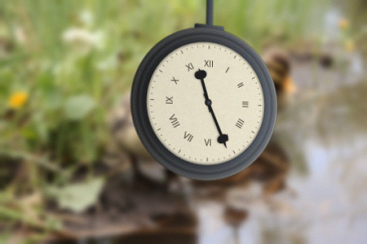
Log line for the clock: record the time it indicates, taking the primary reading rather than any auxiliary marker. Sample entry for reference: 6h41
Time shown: 11h26
